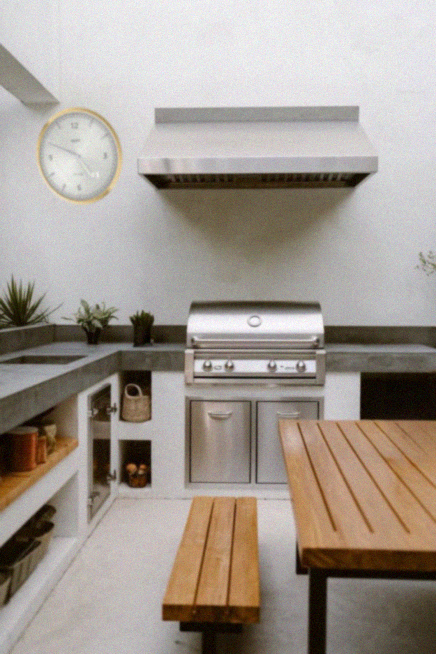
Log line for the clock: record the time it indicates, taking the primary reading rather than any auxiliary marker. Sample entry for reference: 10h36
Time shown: 4h49
